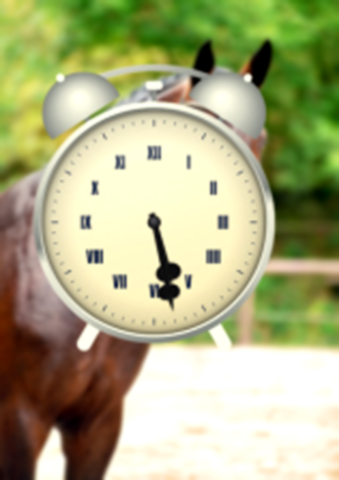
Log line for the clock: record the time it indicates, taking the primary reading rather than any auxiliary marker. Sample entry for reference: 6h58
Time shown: 5h28
